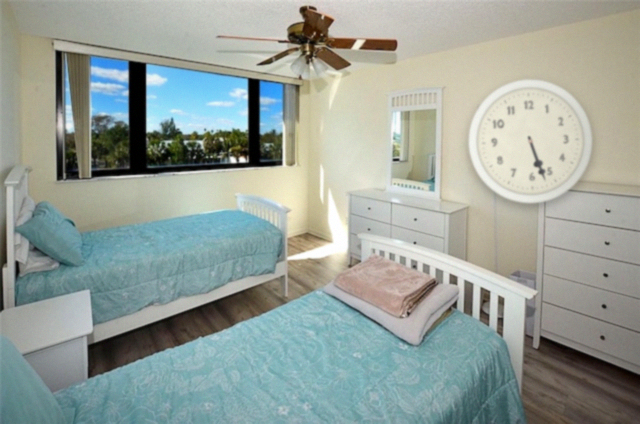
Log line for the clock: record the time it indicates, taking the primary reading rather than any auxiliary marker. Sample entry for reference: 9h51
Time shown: 5h27
